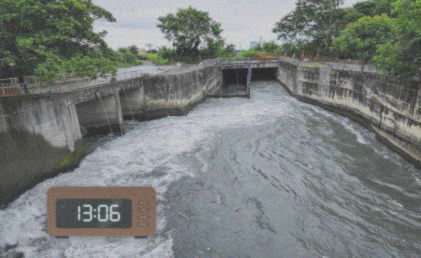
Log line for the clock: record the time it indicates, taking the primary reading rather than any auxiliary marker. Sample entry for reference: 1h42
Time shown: 13h06
